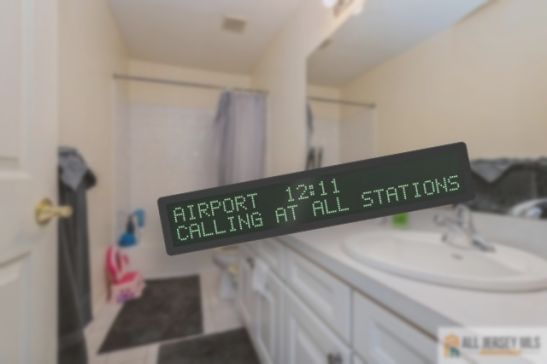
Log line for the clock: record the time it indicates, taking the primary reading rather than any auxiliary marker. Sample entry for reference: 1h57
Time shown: 12h11
